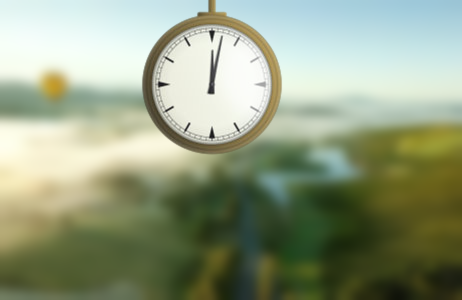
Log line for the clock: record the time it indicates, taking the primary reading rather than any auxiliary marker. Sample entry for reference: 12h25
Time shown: 12h02
